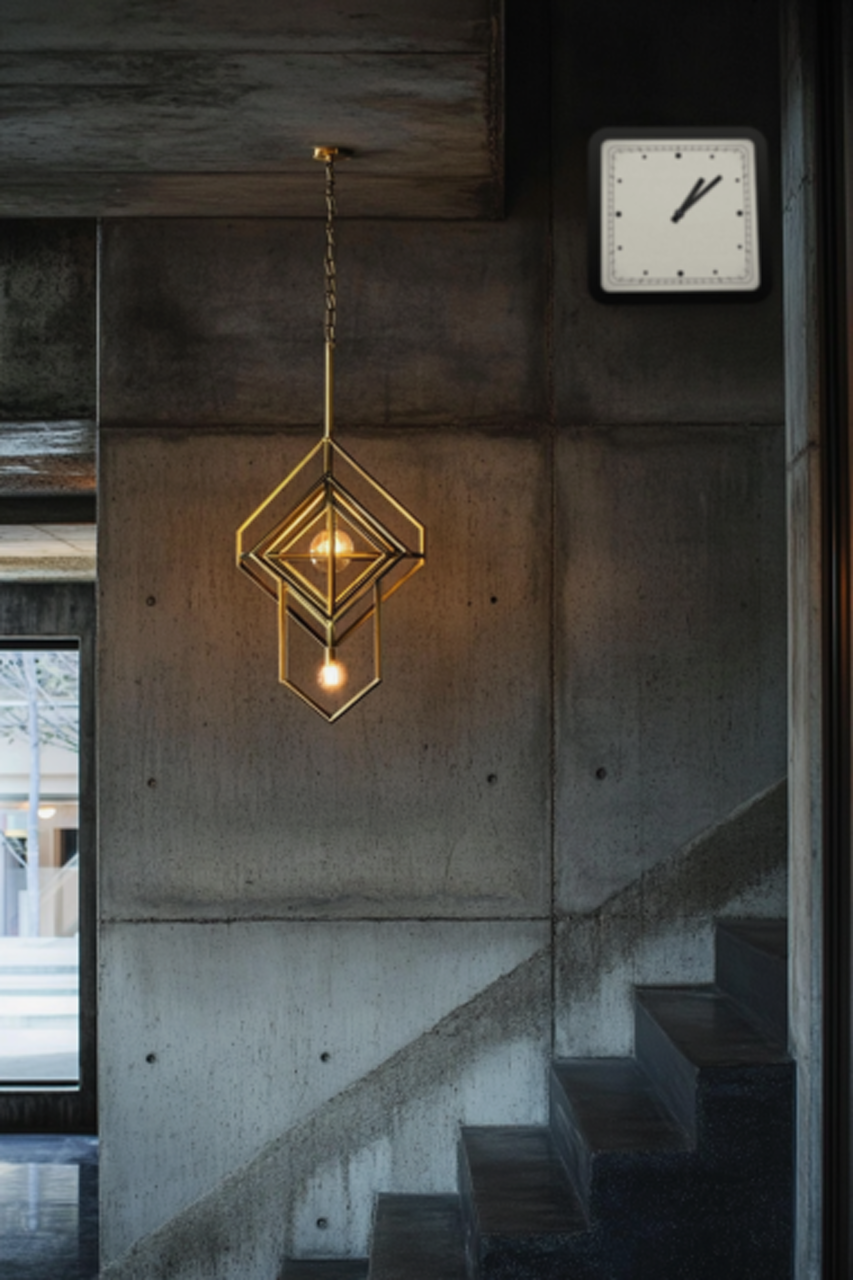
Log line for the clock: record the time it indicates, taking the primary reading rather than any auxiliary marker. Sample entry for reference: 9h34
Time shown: 1h08
